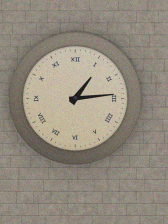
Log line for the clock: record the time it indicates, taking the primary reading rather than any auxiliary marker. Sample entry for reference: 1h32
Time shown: 1h14
